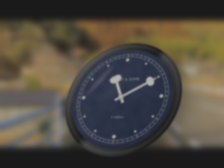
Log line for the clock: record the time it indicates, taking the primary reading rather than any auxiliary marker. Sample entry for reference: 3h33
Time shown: 11h10
